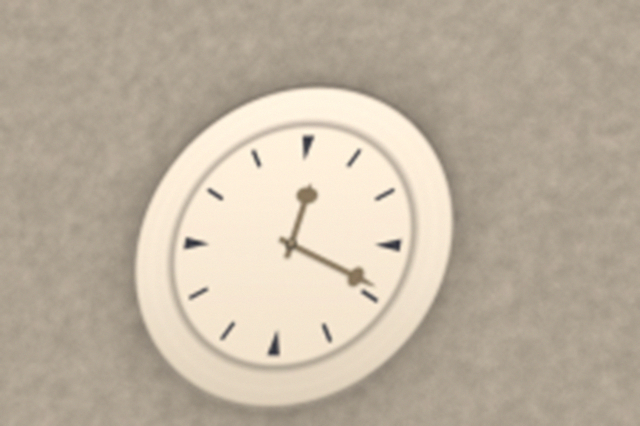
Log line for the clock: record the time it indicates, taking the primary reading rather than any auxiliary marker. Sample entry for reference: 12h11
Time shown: 12h19
